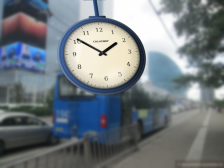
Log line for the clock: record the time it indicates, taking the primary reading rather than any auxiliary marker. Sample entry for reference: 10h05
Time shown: 1h51
